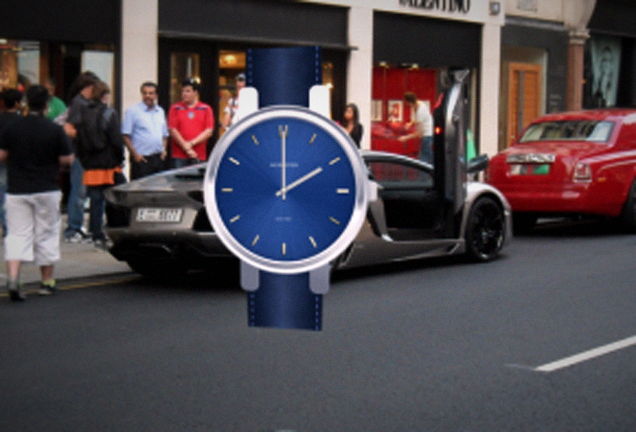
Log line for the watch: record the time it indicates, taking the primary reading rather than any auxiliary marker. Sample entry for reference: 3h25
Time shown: 2h00
